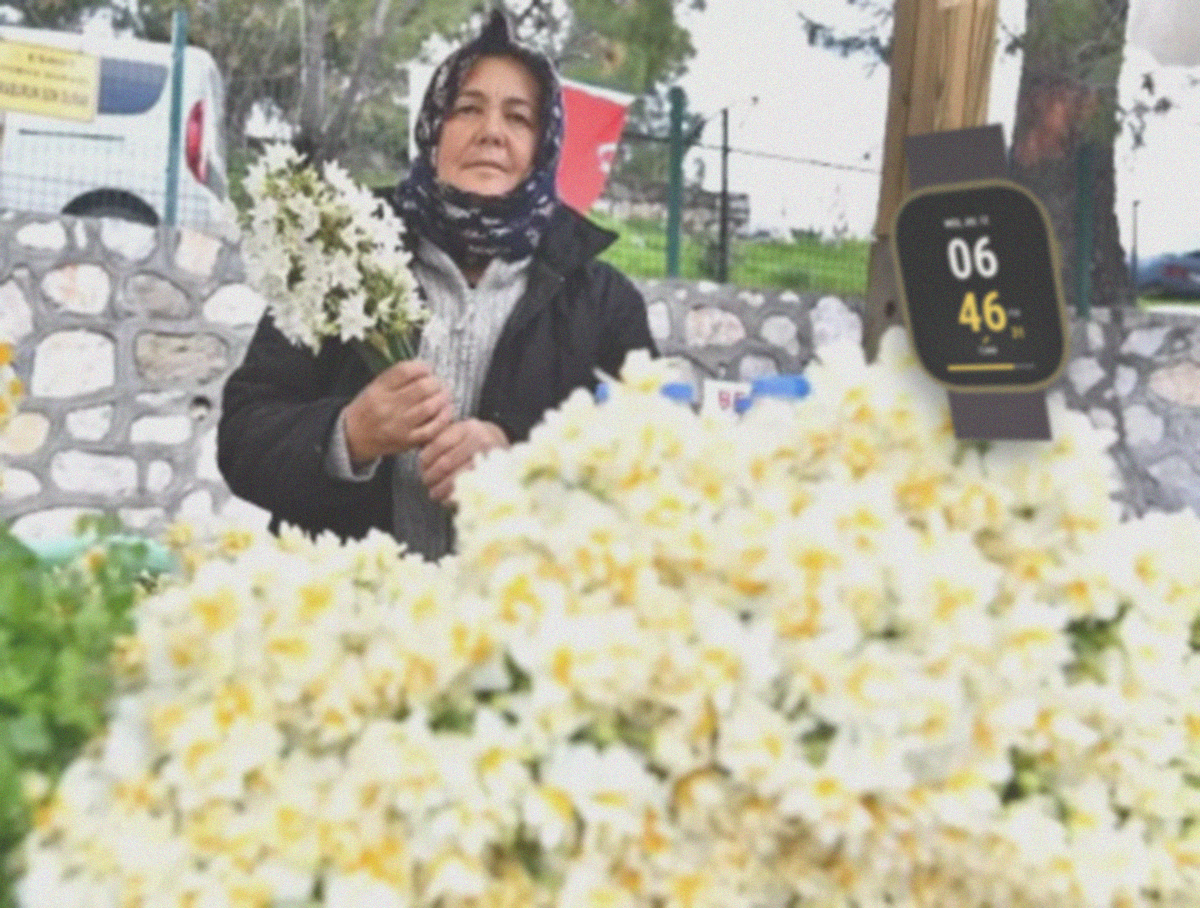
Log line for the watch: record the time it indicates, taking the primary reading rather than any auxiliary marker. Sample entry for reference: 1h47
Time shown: 6h46
